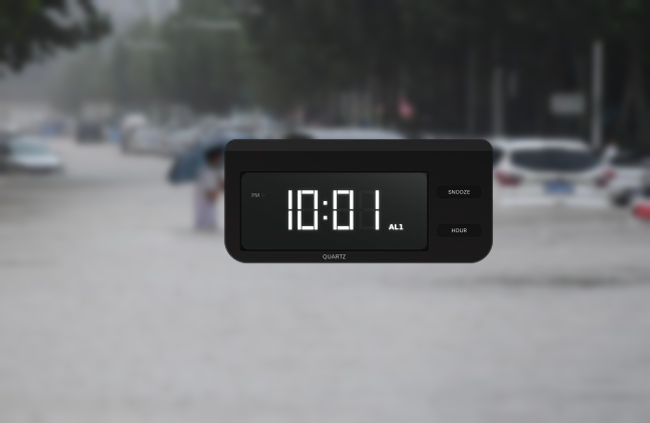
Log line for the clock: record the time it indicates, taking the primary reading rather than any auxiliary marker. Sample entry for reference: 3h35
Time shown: 10h01
